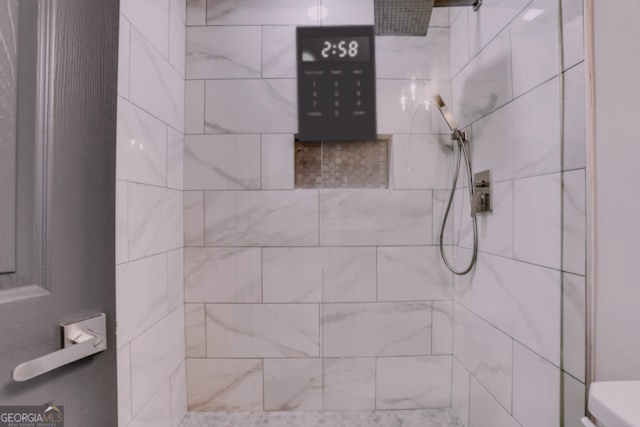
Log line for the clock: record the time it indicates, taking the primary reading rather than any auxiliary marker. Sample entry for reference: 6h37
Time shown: 2h58
